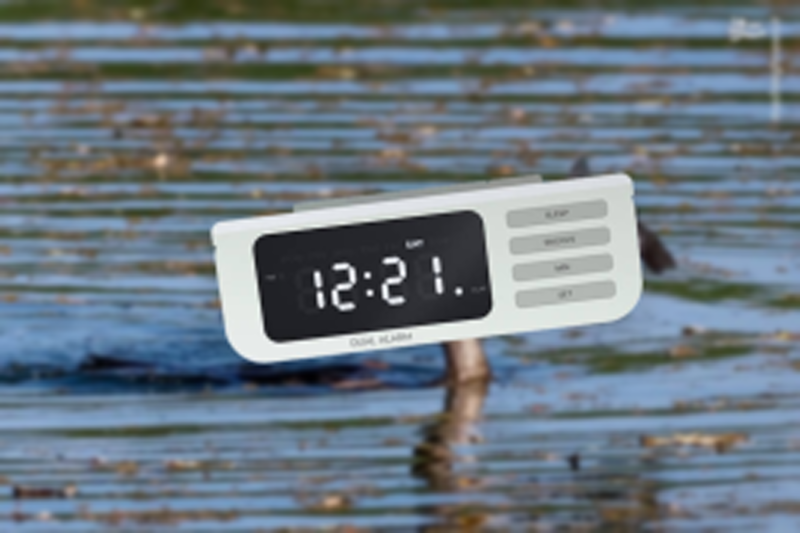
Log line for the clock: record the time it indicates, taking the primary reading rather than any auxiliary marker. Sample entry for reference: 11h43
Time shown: 12h21
